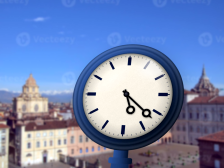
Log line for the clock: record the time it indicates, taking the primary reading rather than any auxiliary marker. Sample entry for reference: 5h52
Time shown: 5h22
